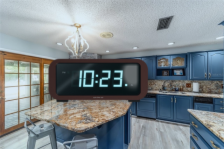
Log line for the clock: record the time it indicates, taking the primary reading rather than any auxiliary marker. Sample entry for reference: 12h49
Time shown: 10h23
